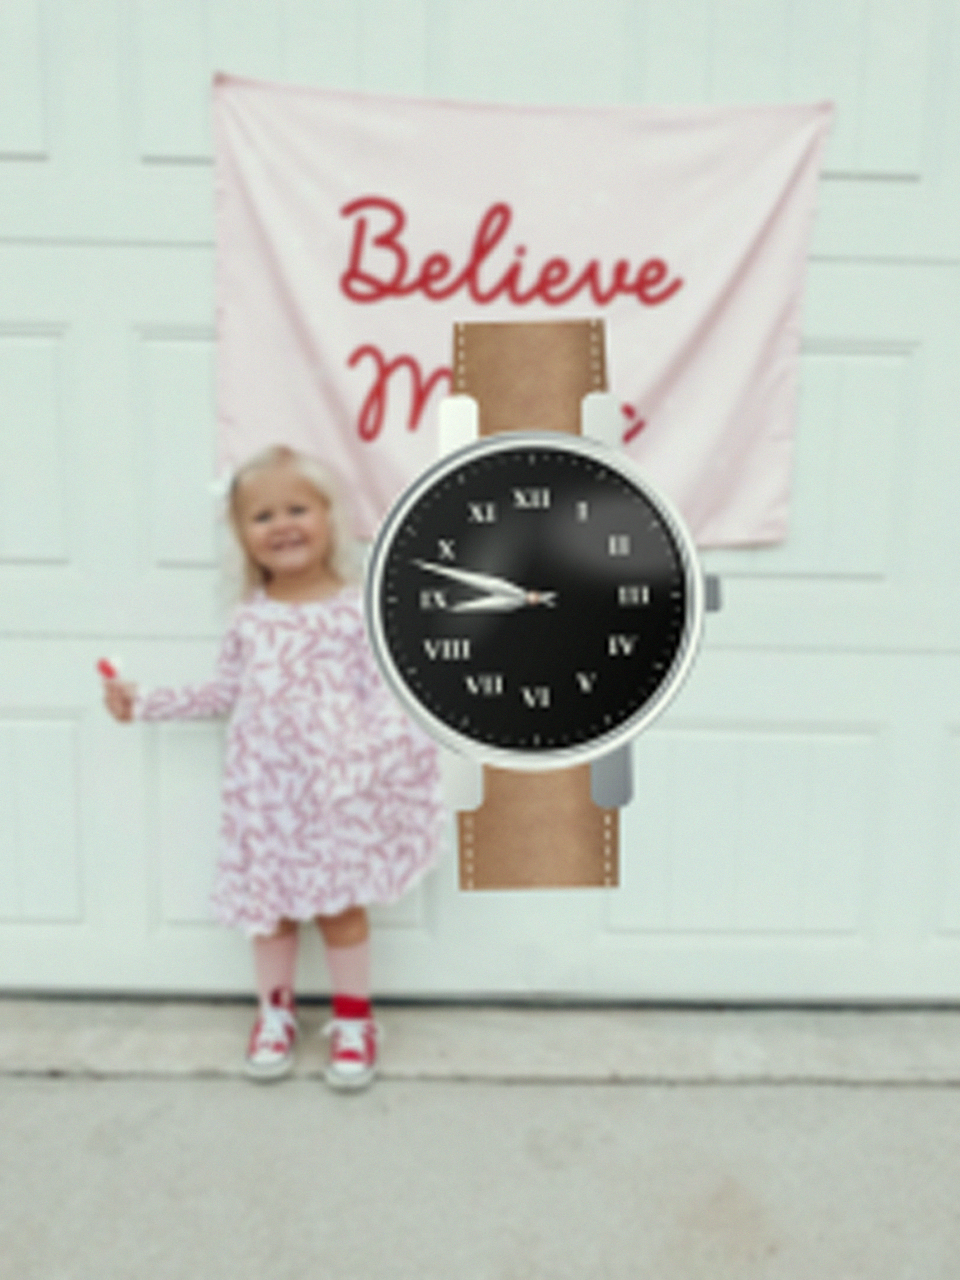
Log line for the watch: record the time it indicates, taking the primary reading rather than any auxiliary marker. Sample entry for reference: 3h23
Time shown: 8h48
